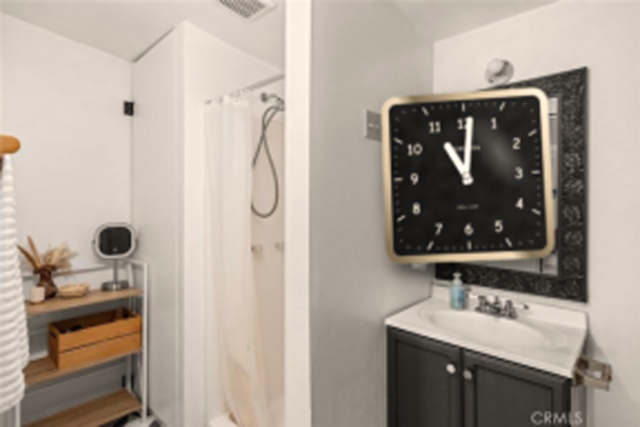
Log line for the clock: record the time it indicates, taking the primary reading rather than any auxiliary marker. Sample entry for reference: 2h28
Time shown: 11h01
